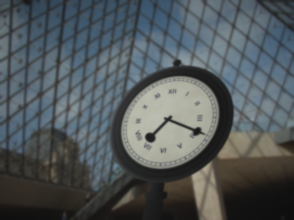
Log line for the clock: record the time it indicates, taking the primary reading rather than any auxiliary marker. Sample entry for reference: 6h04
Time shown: 7h19
